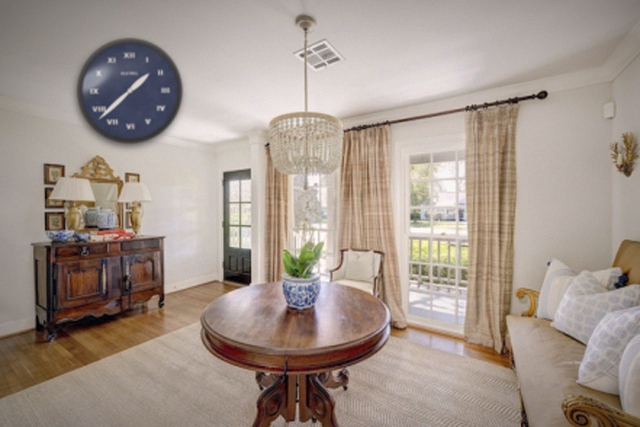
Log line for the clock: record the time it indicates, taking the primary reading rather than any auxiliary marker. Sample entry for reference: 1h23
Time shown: 1h38
